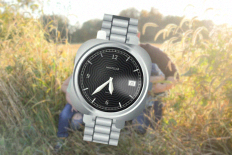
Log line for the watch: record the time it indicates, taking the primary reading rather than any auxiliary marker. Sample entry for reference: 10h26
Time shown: 5h37
